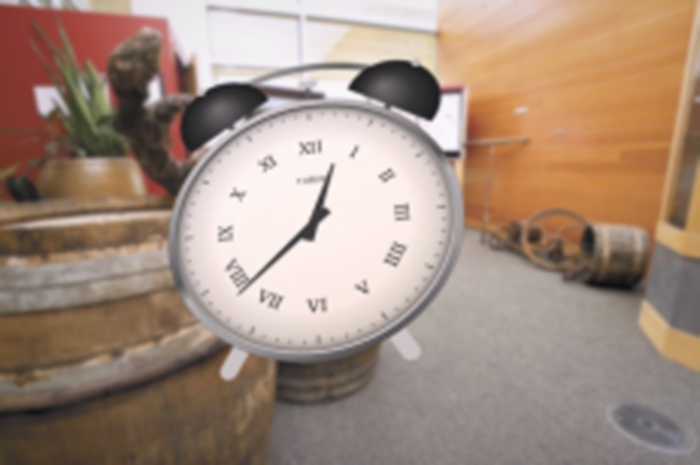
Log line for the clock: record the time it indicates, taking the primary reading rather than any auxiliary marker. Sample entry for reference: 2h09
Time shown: 12h38
